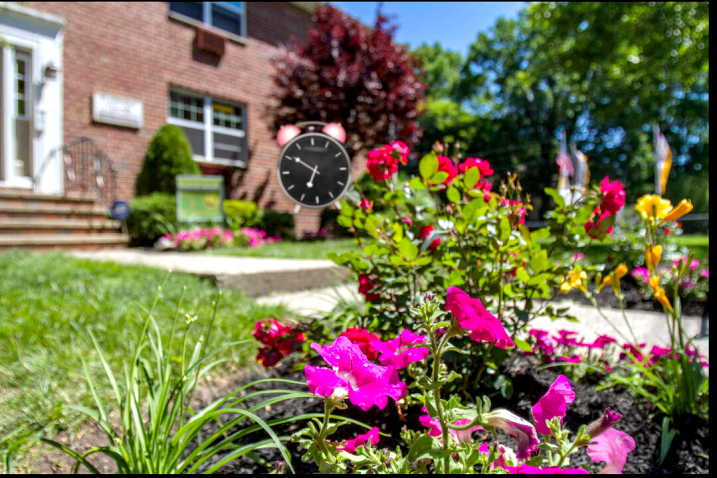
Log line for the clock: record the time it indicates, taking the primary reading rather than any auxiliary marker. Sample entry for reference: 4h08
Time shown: 6h51
